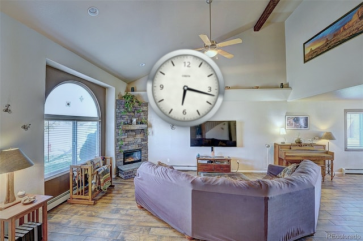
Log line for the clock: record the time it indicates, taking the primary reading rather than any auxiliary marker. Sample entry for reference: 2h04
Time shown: 6h17
